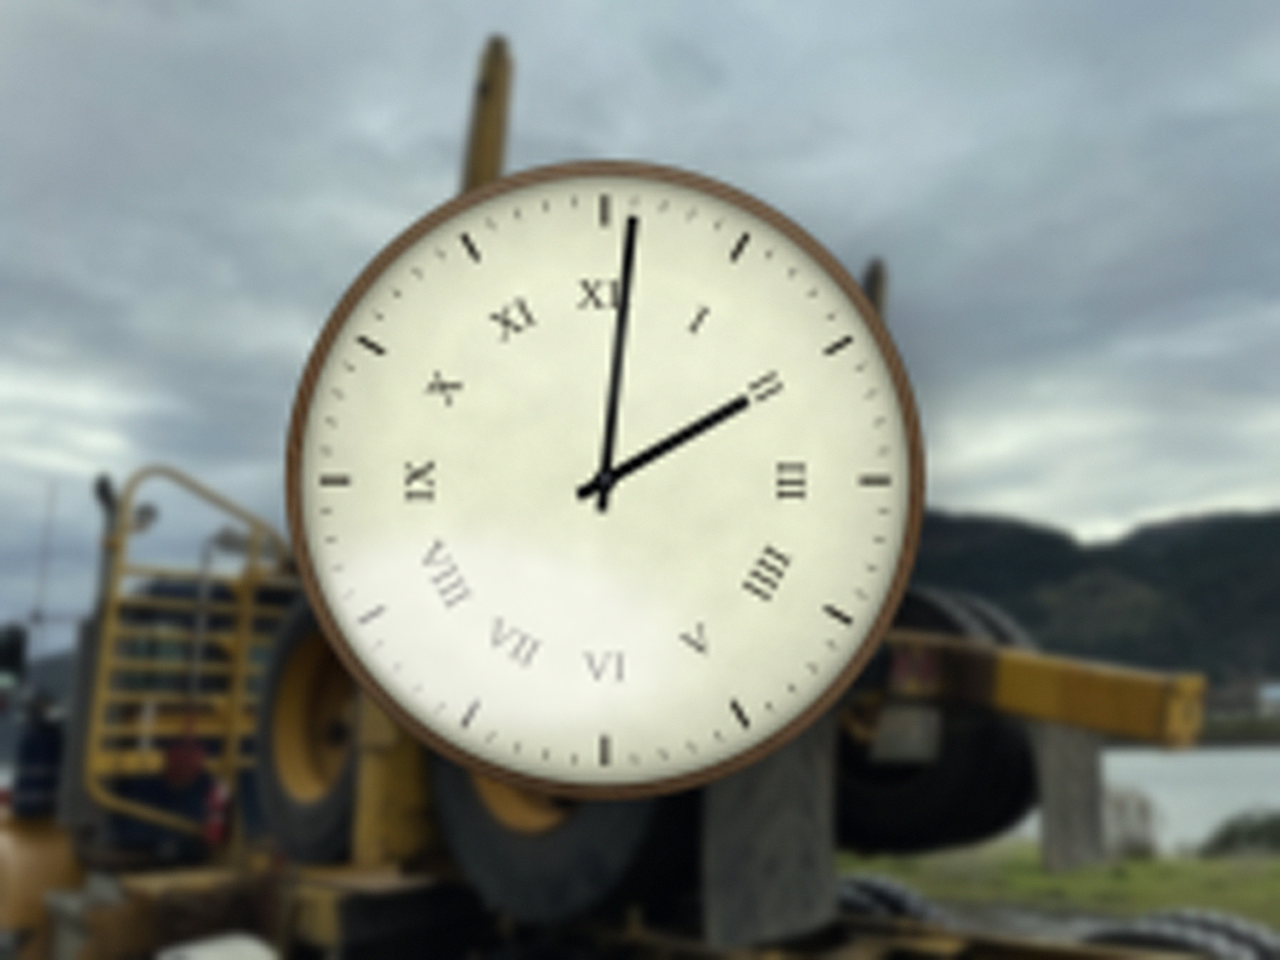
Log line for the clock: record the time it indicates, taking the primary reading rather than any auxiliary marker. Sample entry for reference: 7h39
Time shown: 2h01
